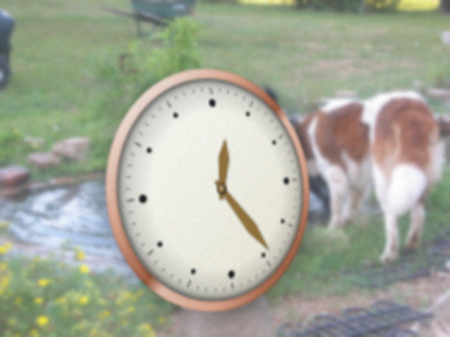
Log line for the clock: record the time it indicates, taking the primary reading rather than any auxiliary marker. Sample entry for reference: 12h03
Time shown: 12h24
